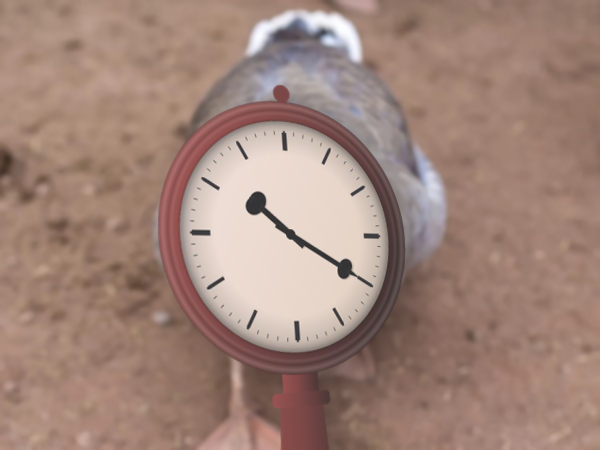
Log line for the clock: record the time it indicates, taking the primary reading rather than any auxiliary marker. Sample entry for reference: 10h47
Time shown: 10h20
